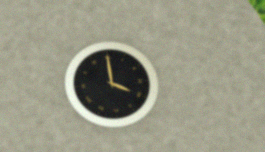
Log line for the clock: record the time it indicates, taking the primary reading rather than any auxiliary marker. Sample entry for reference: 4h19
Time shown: 4h00
